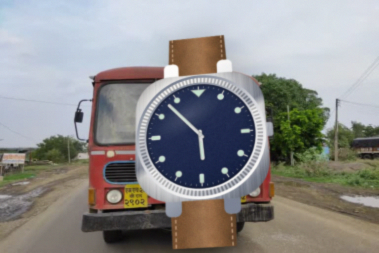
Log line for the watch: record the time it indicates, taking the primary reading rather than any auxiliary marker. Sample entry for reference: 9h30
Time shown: 5h53
